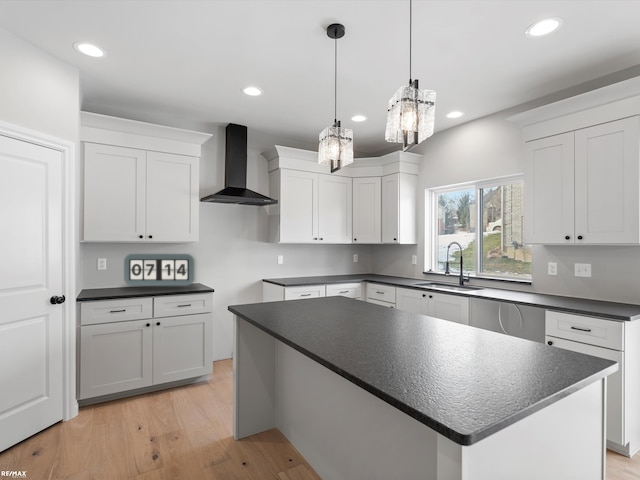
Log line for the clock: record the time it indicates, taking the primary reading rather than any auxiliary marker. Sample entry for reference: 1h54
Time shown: 7h14
